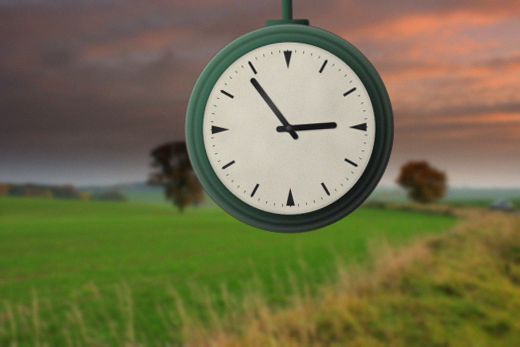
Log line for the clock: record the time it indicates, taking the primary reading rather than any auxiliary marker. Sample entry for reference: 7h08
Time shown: 2h54
